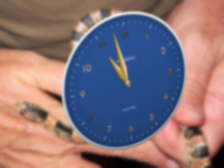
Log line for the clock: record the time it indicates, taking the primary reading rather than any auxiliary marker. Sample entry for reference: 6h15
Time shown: 10h58
